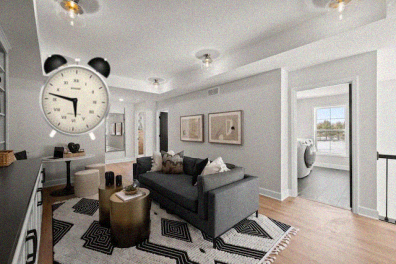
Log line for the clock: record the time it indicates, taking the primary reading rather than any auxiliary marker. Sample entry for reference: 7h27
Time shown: 5h47
